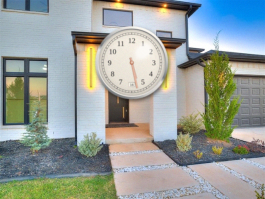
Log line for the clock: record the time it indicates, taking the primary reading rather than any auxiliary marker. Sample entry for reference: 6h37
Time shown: 5h28
